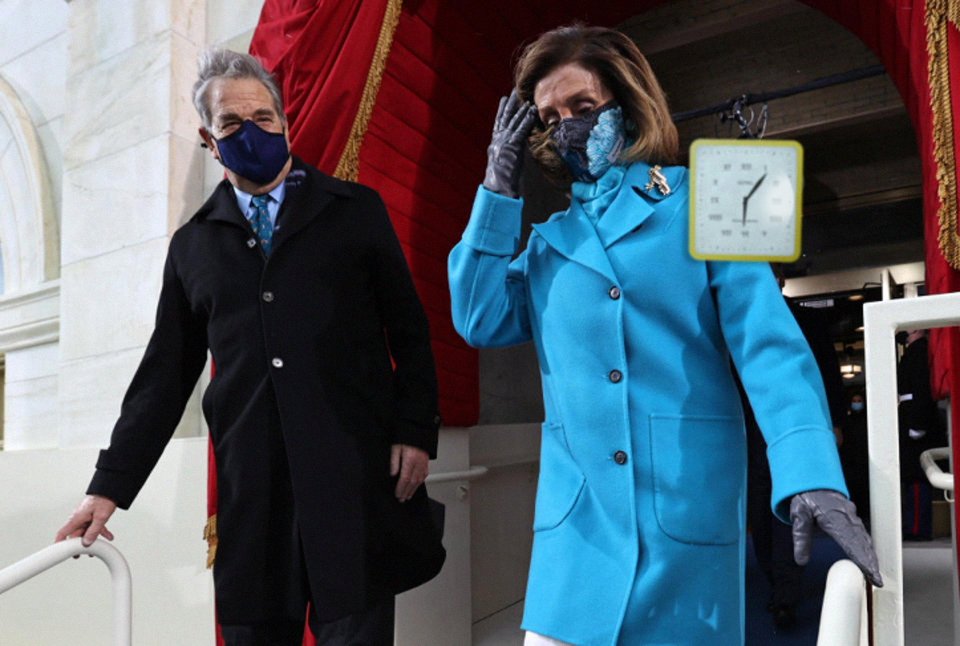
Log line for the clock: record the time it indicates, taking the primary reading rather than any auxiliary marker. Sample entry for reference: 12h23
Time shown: 6h06
